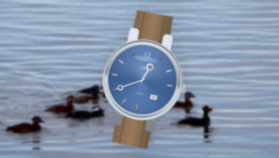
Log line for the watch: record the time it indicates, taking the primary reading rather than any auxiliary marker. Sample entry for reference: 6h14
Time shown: 12h40
